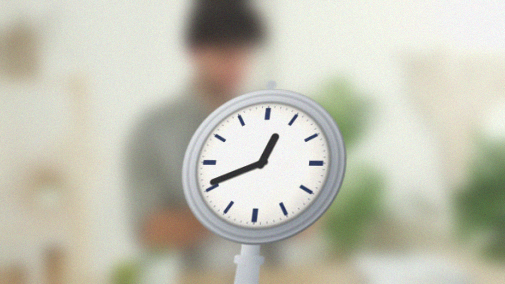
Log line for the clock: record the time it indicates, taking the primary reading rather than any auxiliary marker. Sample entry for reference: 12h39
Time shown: 12h41
